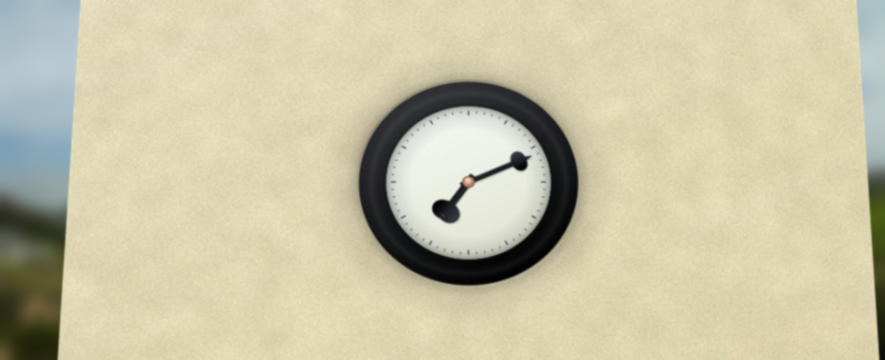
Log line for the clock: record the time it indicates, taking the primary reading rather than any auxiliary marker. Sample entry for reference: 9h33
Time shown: 7h11
